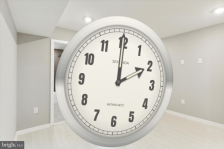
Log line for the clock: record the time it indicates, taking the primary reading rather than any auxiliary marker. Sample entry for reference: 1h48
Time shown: 2h00
